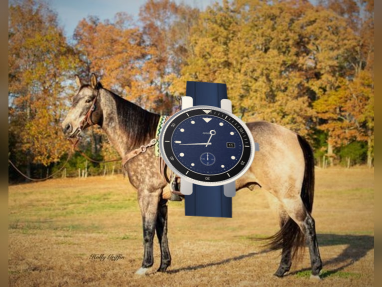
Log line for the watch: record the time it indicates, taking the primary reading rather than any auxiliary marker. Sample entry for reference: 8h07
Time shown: 12h44
